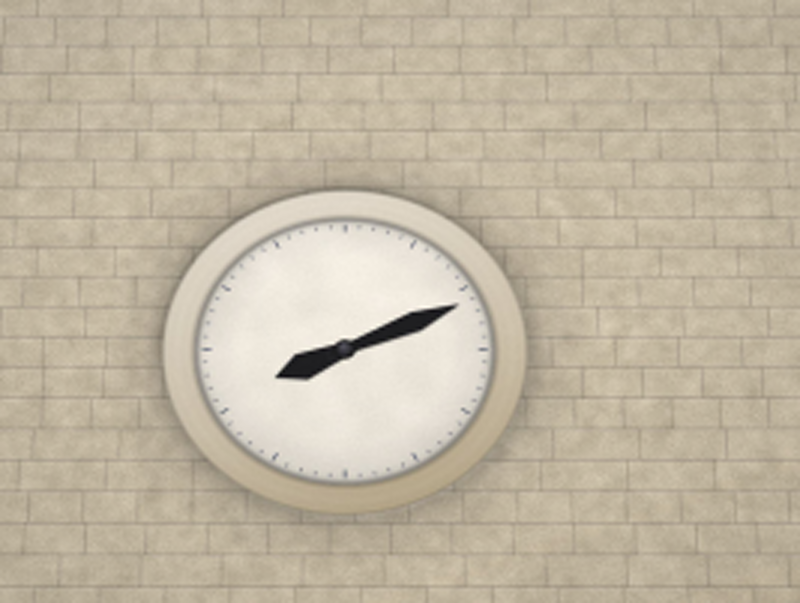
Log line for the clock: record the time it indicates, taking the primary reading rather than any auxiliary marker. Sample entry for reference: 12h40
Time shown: 8h11
